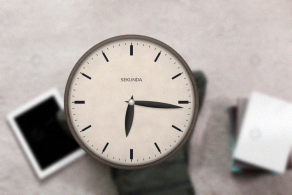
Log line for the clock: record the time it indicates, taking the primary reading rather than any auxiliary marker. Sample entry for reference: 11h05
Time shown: 6h16
